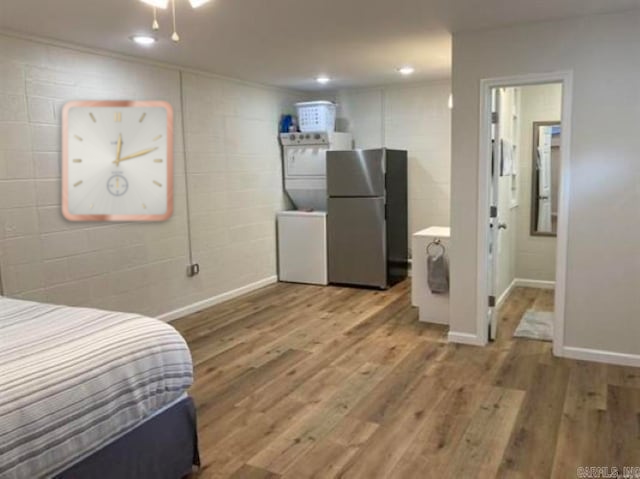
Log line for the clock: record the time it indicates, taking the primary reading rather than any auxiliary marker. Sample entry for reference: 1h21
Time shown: 12h12
